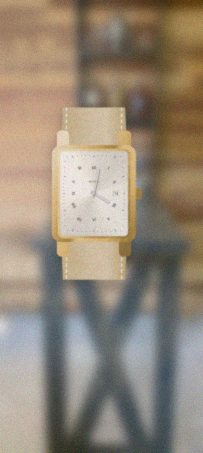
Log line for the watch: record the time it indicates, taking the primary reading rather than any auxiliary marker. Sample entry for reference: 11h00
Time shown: 4h02
